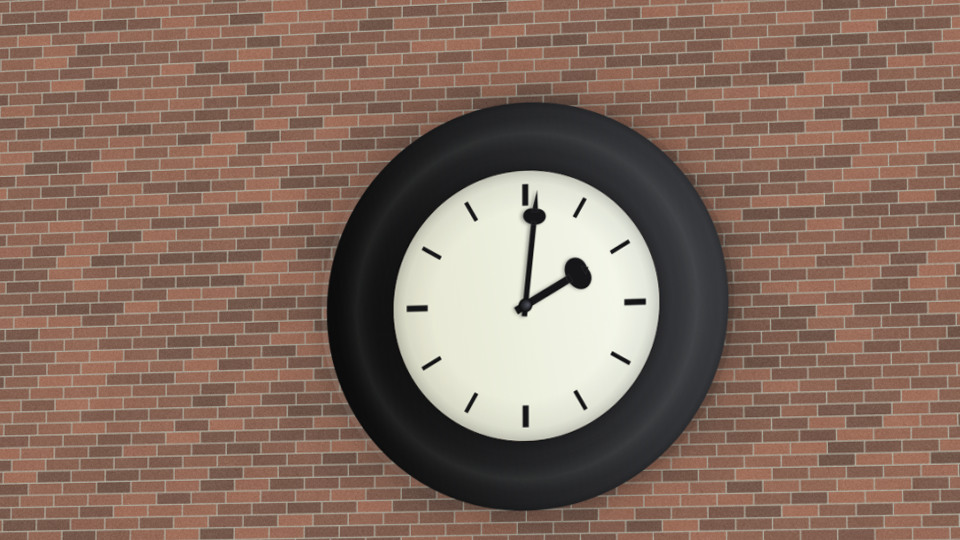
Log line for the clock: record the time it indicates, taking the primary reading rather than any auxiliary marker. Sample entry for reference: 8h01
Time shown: 2h01
